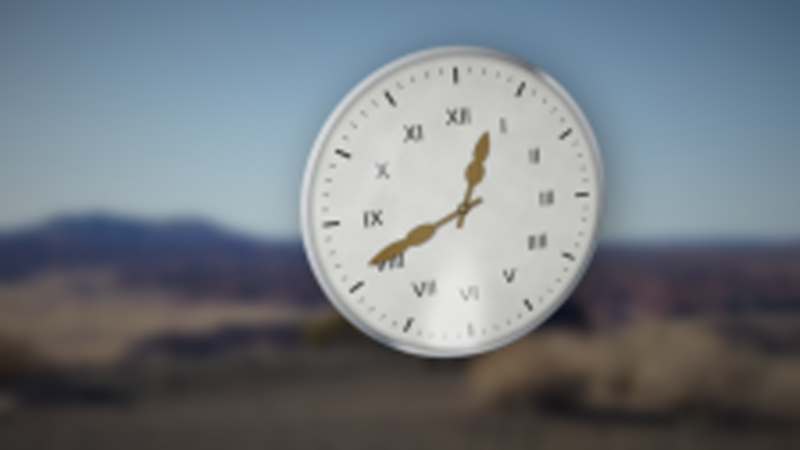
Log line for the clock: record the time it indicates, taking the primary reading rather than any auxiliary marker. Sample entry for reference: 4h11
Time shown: 12h41
